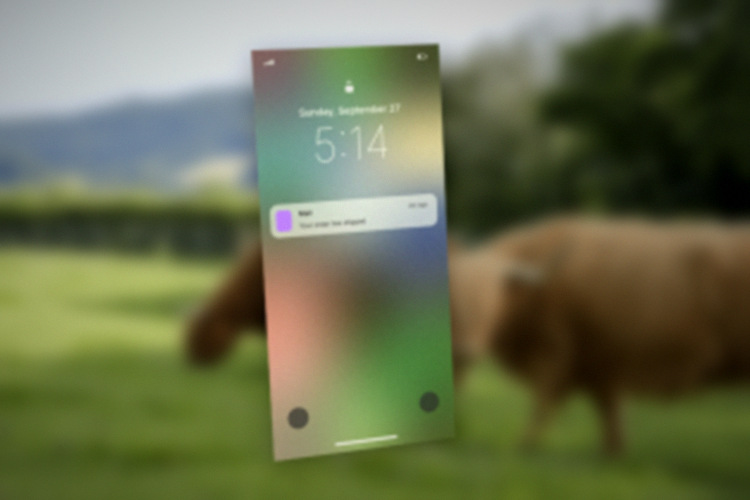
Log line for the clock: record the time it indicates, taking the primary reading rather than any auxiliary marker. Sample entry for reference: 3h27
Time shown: 5h14
